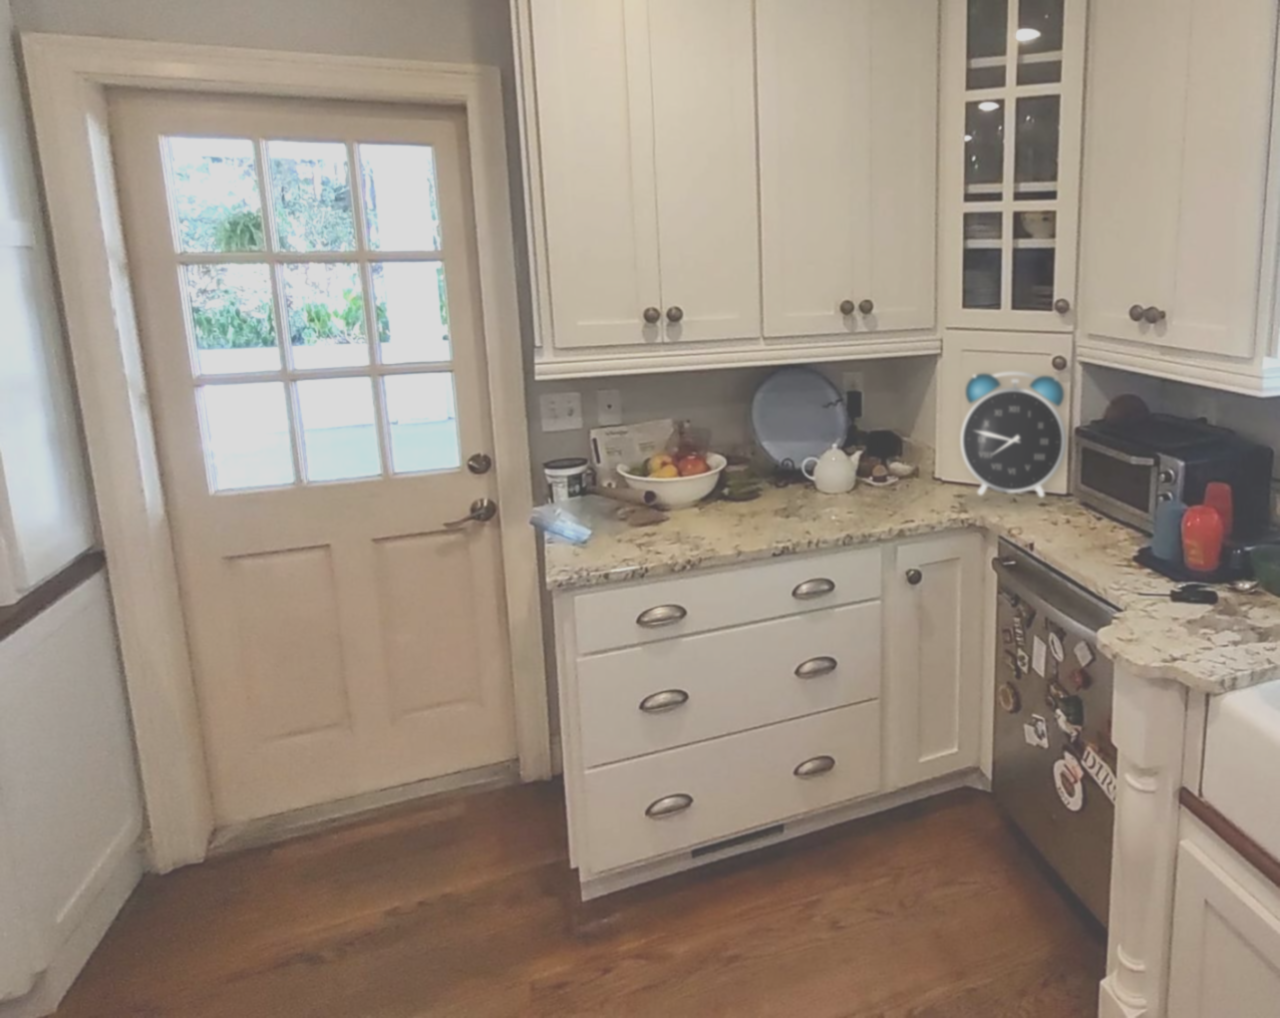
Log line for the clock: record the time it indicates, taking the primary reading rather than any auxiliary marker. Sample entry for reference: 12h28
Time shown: 7h47
